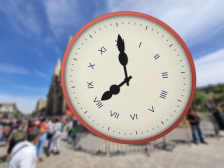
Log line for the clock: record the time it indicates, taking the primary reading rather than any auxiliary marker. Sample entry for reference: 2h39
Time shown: 8h00
